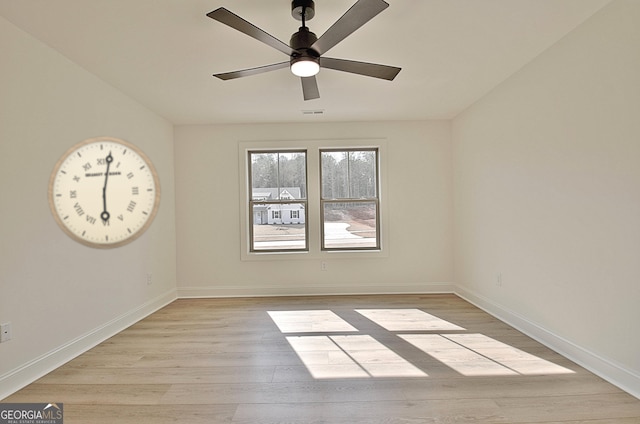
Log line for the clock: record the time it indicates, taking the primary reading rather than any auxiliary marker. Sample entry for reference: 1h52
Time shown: 6h02
